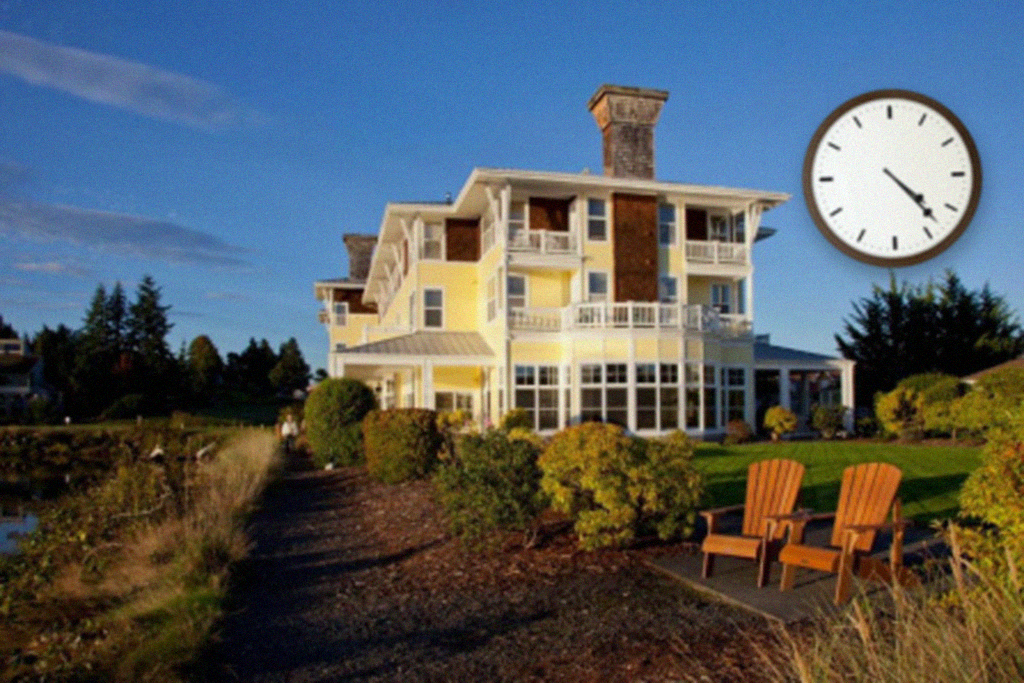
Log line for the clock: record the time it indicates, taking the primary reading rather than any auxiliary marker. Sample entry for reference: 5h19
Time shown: 4h23
